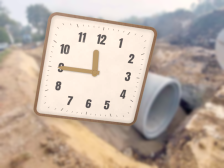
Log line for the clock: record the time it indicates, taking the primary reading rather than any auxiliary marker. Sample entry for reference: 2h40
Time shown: 11h45
